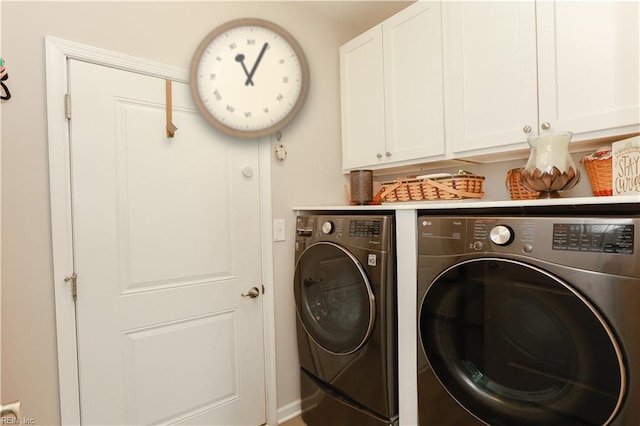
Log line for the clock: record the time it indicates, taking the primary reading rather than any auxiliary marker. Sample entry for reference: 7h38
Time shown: 11h04
